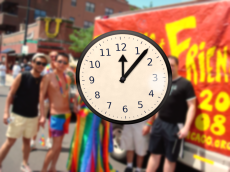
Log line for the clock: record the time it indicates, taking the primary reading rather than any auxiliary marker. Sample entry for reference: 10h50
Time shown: 12h07
